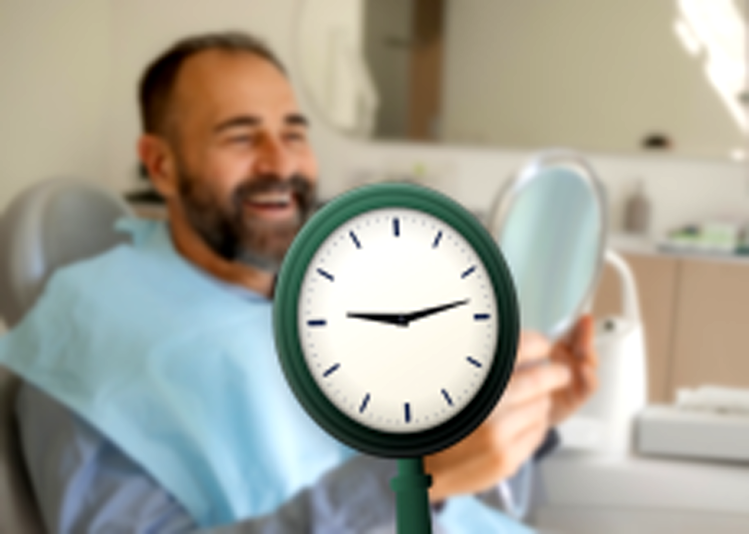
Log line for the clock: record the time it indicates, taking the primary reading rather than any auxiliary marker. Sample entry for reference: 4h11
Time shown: 9h13
